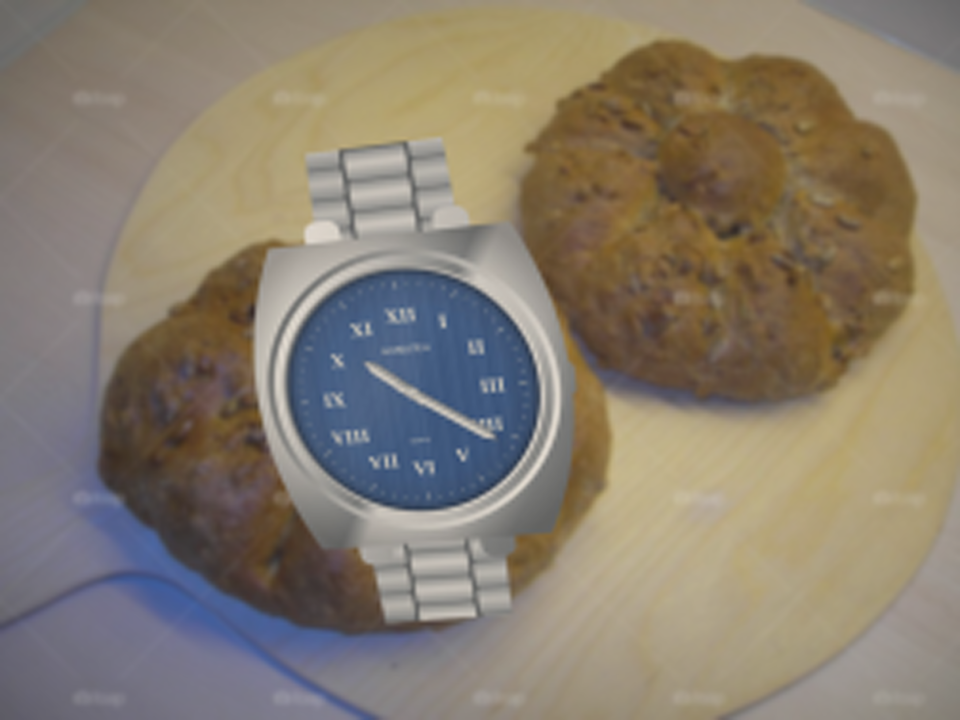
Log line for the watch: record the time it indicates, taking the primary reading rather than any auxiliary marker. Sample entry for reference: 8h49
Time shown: 10h21
